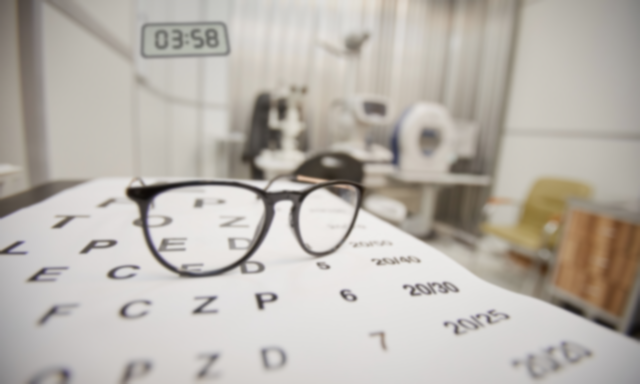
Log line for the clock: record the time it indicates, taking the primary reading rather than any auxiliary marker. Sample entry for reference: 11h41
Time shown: 3h58
